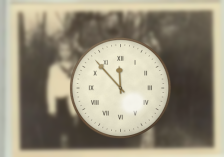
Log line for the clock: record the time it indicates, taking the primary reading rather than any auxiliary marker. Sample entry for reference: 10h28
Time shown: 11h53
